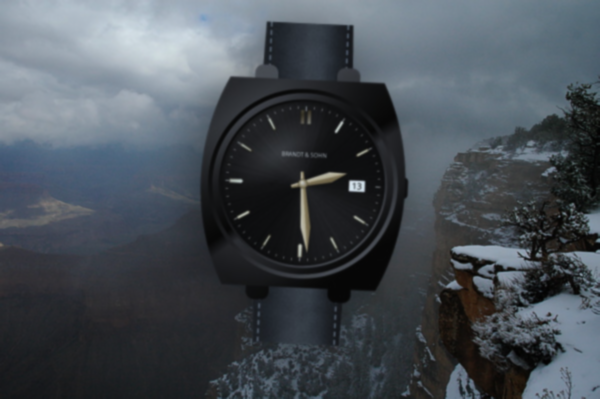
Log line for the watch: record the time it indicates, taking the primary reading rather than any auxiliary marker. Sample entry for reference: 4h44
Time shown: 2h29
